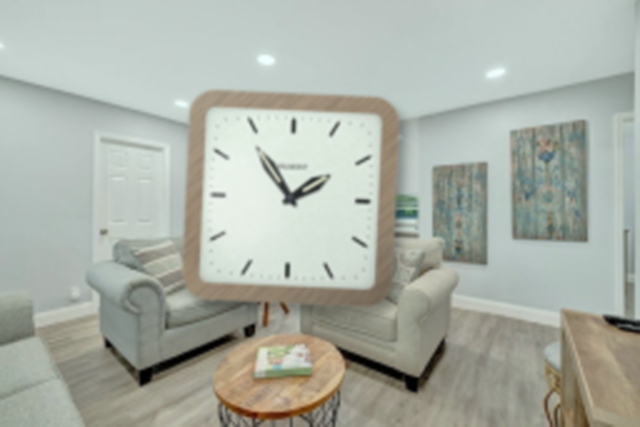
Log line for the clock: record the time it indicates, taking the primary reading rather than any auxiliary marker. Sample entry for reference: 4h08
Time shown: 1h54
